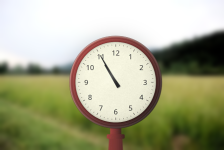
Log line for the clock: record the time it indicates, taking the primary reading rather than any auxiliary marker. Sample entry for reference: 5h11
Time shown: 10h55
